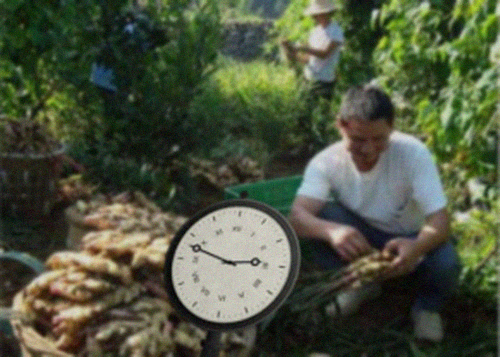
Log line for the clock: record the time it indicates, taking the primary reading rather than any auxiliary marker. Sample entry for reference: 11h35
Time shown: 2h48
